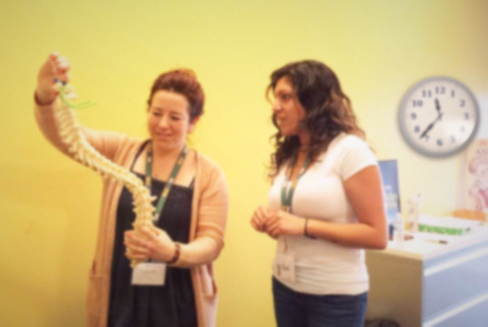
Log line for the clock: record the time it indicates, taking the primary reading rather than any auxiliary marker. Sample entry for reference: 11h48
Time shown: 11h37
